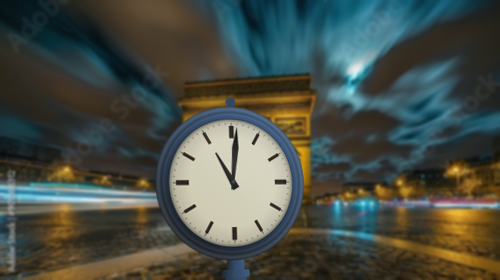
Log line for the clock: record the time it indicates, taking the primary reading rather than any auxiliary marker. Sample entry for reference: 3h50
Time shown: 11h01
